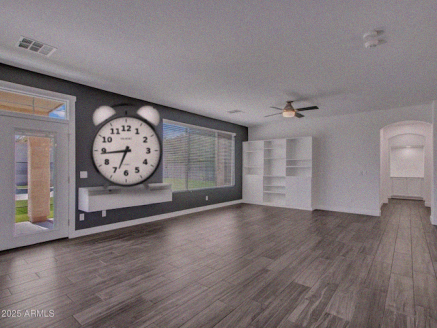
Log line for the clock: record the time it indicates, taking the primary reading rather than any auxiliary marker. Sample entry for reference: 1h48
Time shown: 6h44
